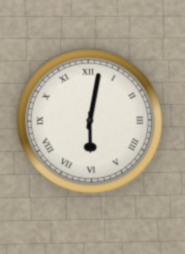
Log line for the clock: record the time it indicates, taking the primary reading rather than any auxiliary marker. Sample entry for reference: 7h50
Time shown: 6h02
